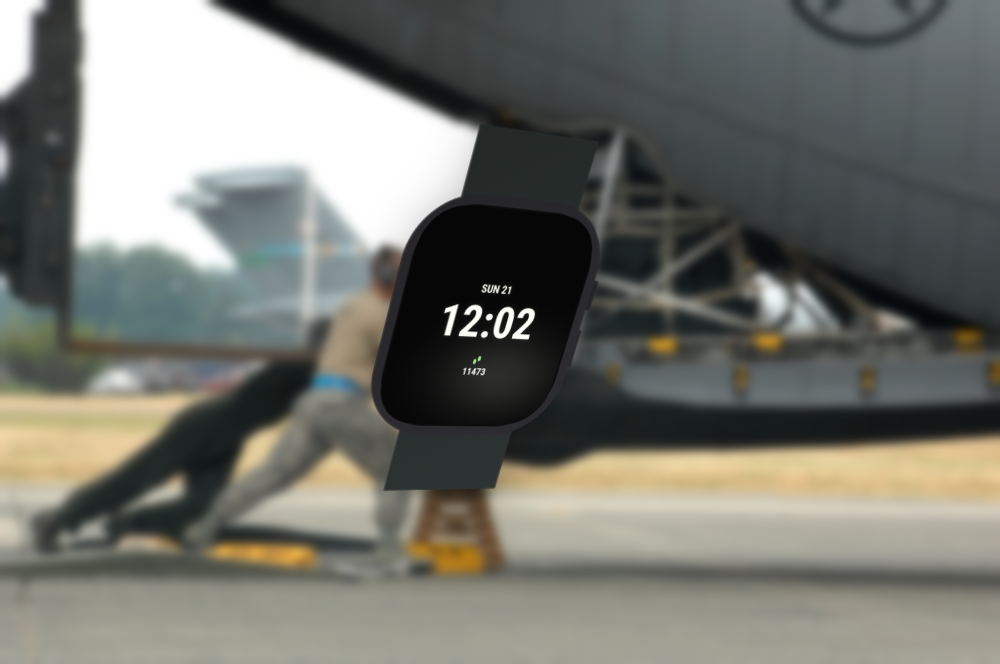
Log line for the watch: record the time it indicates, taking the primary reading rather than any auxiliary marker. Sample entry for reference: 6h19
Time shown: 12h02
